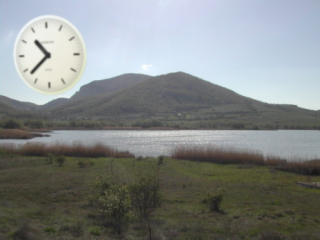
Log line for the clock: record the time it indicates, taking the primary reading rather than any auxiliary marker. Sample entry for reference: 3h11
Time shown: 10h38
